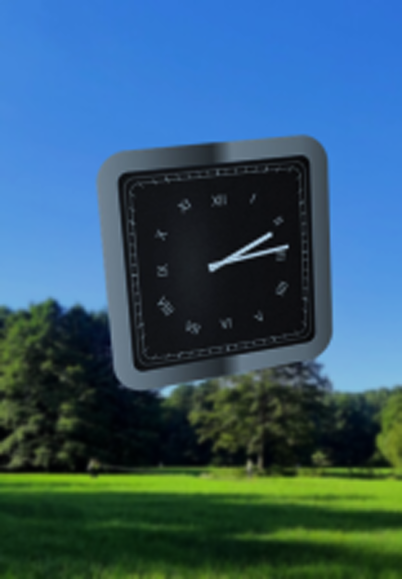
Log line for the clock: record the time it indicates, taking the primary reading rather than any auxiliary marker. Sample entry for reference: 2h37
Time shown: 2h14
